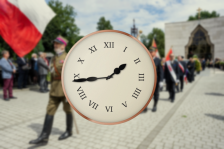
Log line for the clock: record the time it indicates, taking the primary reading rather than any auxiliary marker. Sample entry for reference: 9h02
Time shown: 1h44
